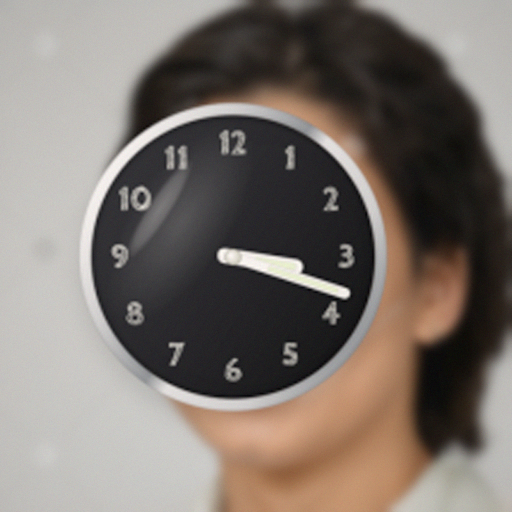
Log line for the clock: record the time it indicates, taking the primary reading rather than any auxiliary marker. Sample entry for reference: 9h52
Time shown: 3h18
